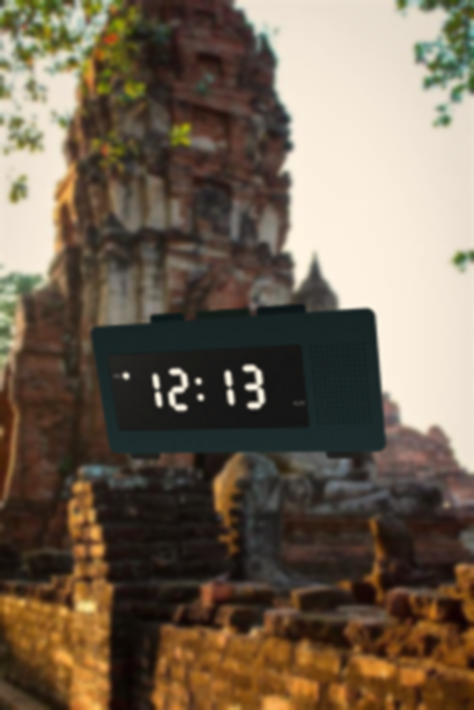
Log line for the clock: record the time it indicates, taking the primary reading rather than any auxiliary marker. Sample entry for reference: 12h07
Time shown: 12h13
